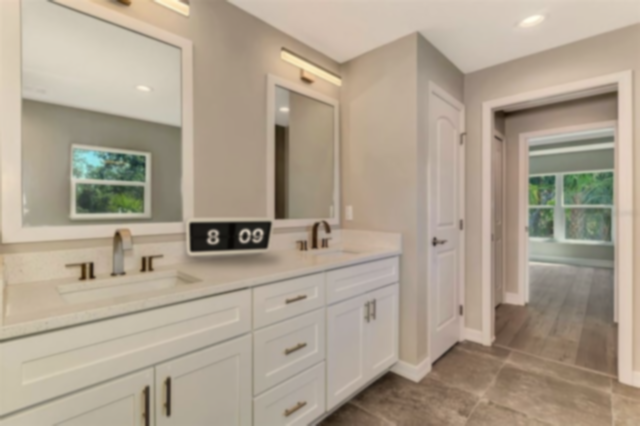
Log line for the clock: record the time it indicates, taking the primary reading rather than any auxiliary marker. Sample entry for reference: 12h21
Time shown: 8h09
